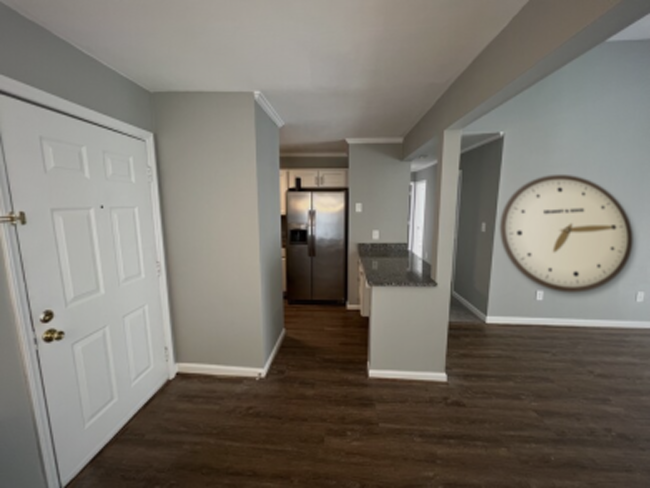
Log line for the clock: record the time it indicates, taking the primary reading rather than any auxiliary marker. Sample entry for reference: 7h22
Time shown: 7h15
